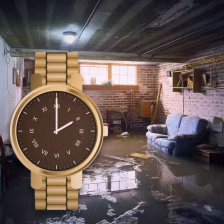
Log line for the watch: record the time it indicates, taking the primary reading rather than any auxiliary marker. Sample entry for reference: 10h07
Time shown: 2h00
